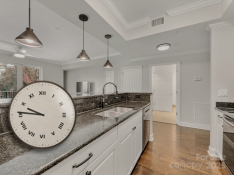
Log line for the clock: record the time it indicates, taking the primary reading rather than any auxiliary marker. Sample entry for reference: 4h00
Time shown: 9h46
